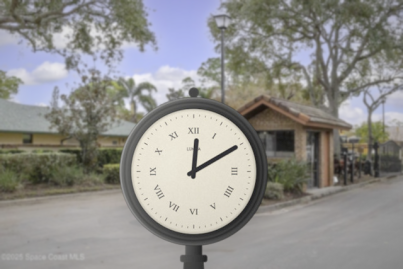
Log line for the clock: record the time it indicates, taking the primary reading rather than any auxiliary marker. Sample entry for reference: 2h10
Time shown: 12h10
